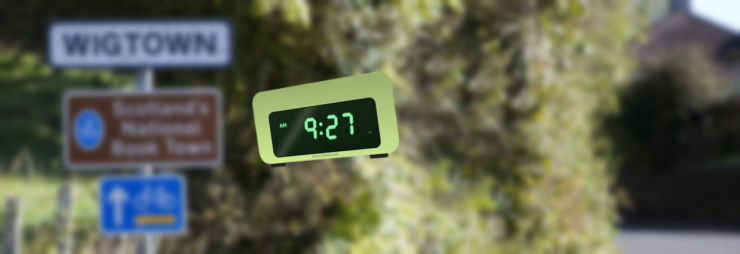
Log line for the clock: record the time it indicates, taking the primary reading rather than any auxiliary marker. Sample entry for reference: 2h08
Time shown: 9h27
